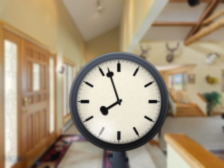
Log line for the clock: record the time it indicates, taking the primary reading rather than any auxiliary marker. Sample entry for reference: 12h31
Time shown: 7h57
